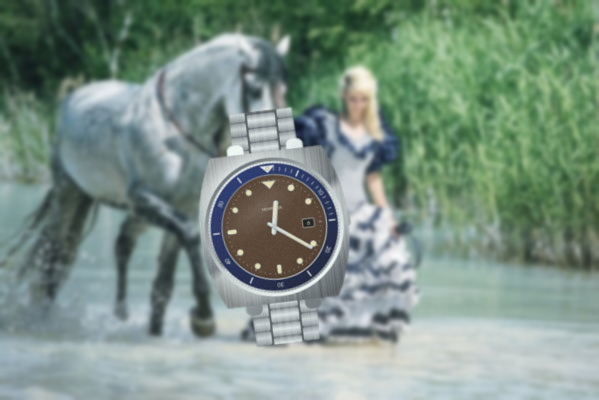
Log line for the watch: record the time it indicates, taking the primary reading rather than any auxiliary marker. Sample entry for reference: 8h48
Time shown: 12h21
